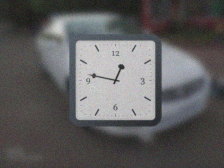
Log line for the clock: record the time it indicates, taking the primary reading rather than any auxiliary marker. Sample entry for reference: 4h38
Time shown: 12h47
